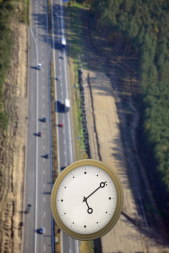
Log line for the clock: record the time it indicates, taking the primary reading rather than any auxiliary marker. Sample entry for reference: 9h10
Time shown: 5h09
